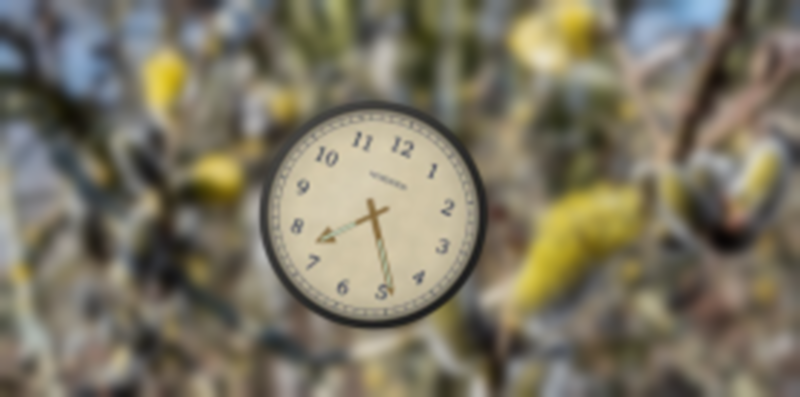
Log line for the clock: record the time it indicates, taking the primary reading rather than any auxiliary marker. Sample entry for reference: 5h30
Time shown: 7h24
